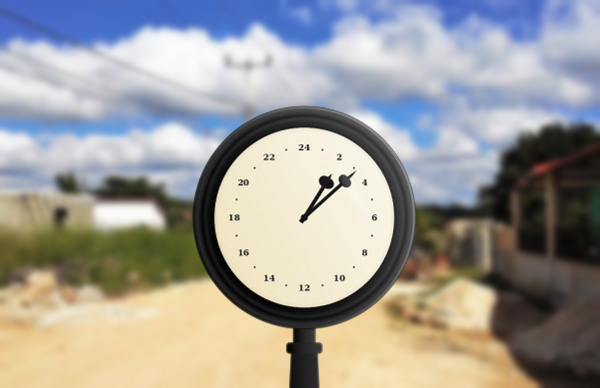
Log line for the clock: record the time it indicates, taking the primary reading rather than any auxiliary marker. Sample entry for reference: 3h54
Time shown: 2h08
